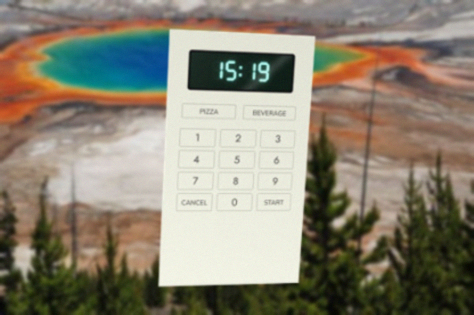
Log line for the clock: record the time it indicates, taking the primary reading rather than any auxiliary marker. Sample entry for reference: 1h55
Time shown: 15h19
